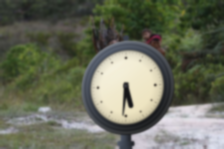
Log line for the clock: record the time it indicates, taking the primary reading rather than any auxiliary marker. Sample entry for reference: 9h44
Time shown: 5h31
